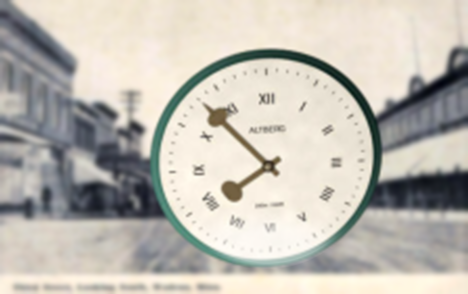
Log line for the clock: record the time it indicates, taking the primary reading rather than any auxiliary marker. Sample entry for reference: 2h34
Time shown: 7h53
